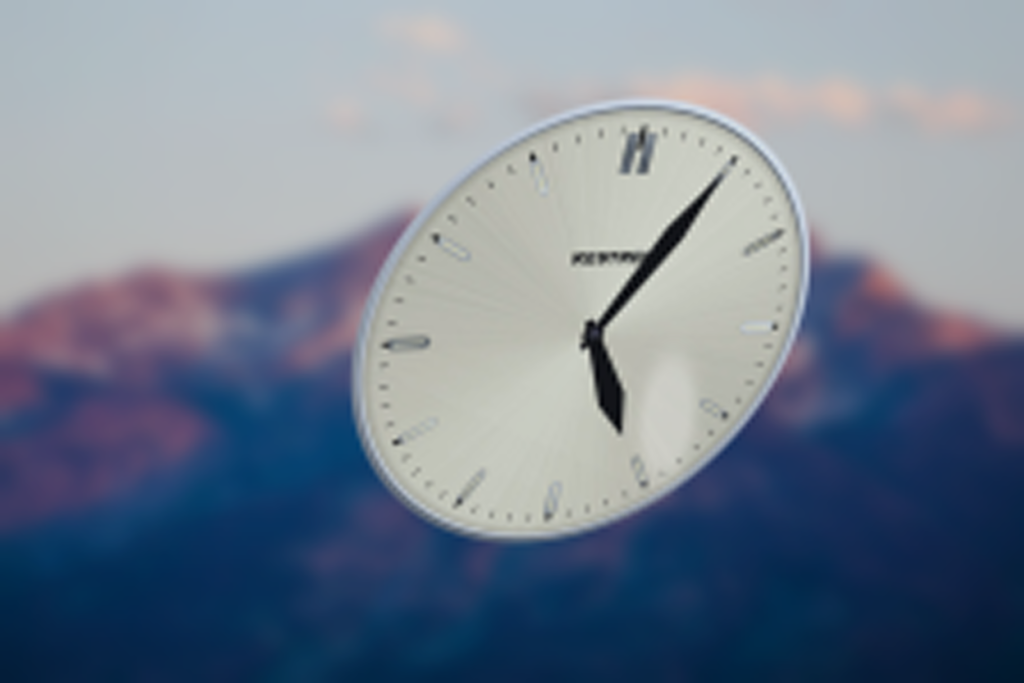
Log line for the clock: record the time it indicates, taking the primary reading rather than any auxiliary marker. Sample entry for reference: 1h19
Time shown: 5h05
